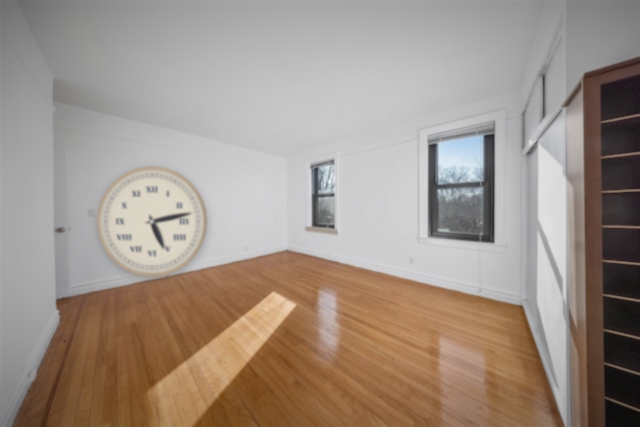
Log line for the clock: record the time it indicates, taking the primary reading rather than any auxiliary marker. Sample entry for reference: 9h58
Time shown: 5h13
